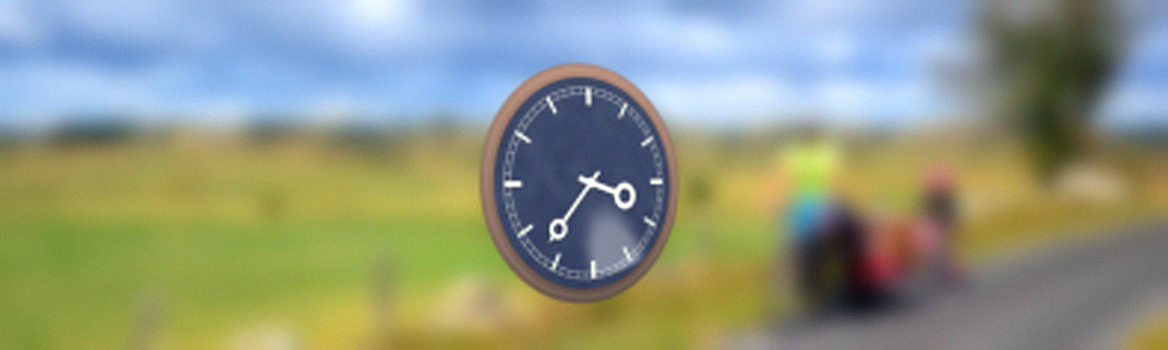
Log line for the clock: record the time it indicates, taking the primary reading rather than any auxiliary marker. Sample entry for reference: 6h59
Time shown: 3h37
